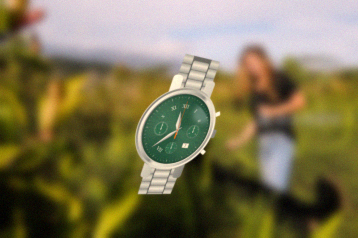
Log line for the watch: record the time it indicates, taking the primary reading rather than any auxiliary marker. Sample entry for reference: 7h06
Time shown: 11h38
